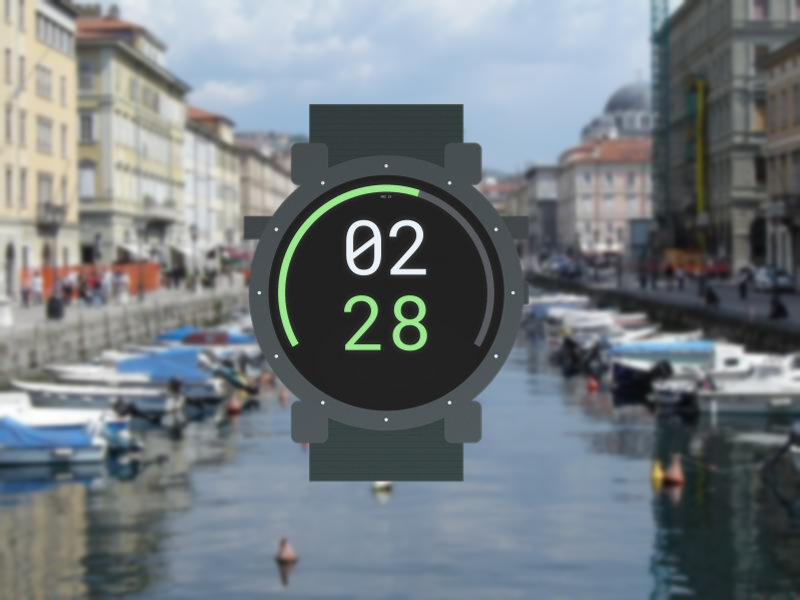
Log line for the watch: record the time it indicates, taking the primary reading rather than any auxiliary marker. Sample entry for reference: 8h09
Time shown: 2h28
